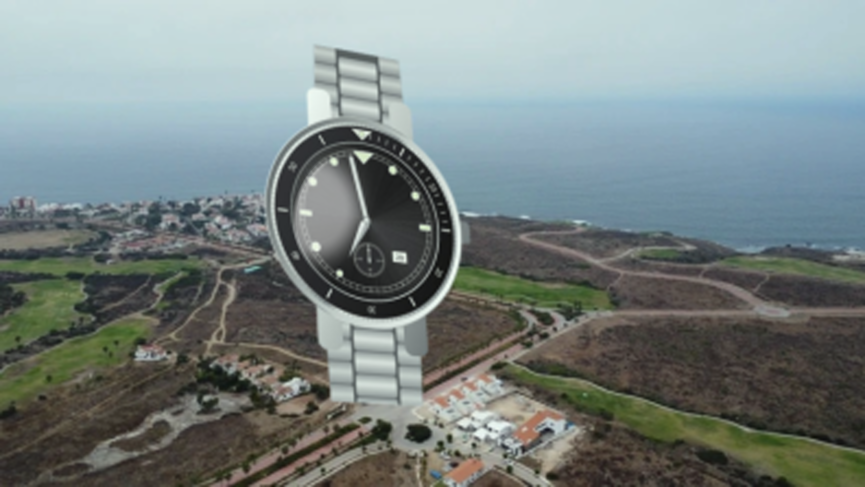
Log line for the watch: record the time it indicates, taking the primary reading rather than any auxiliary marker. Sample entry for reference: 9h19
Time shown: 6h58
